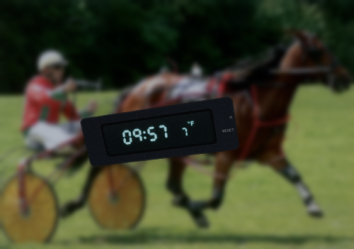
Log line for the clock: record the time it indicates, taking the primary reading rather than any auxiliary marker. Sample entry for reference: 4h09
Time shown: 9h57
